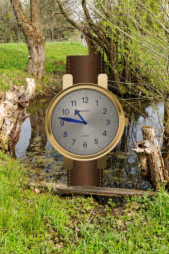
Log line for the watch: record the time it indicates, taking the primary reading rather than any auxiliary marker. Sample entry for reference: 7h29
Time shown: 10h47
